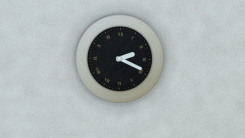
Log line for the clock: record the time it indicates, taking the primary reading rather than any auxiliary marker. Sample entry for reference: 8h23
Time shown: 2h19
